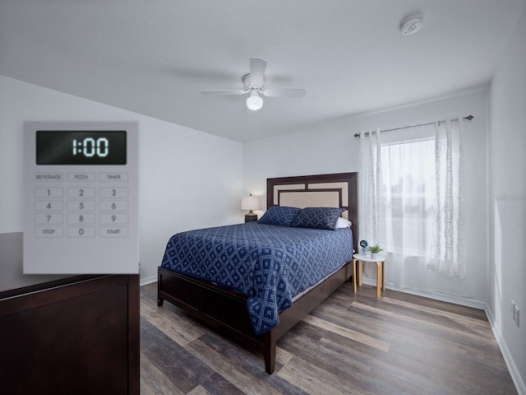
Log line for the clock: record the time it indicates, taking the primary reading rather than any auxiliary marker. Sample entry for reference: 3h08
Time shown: 1h00
